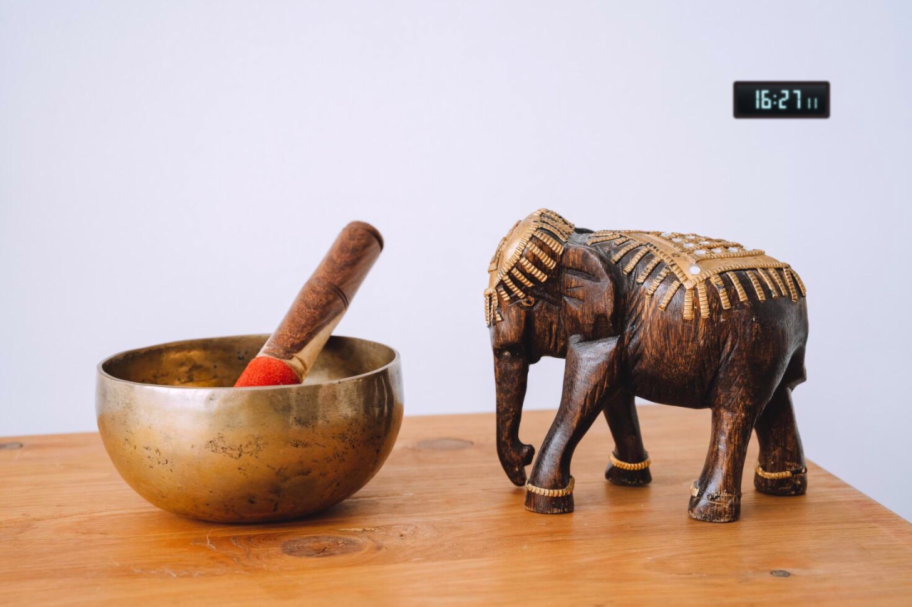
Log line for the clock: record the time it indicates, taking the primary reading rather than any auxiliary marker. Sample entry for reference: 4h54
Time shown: 16h27
